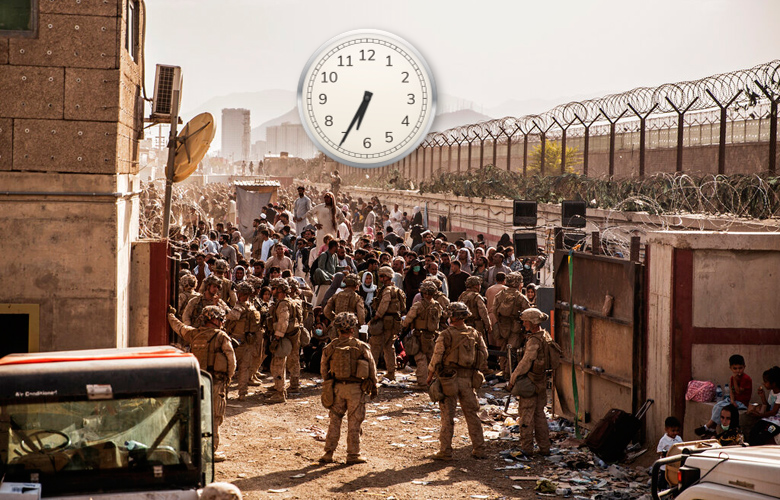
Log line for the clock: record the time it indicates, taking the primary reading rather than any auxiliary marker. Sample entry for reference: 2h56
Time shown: 6h35
